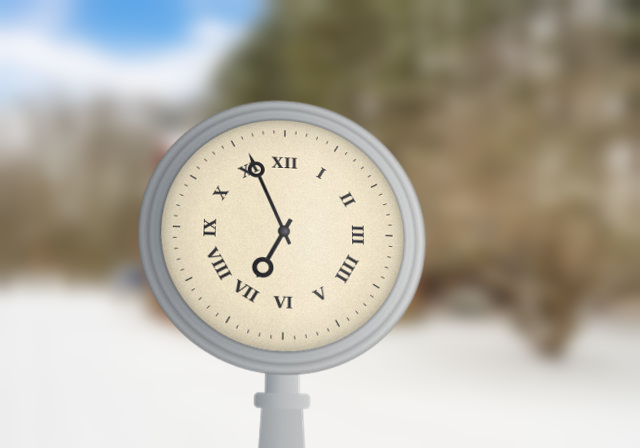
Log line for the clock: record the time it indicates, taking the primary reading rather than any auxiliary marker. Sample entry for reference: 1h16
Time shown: 6h56
